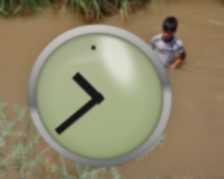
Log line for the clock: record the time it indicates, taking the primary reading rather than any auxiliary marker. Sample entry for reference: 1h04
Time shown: 10h39
